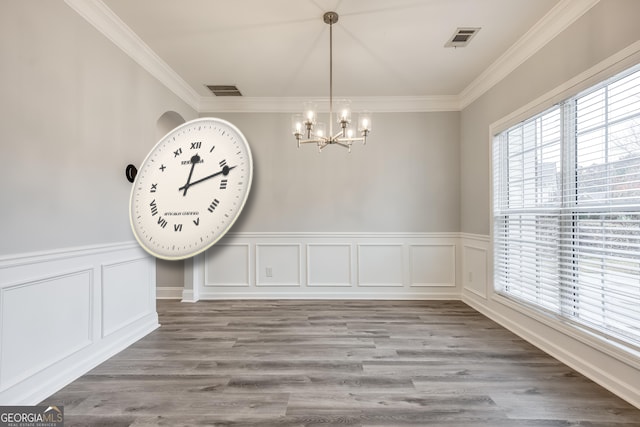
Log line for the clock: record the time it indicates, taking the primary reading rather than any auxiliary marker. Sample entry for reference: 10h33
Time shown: 12h12
